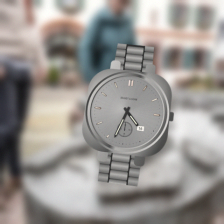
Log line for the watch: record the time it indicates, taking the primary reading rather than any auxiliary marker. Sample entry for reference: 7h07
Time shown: 4h33
